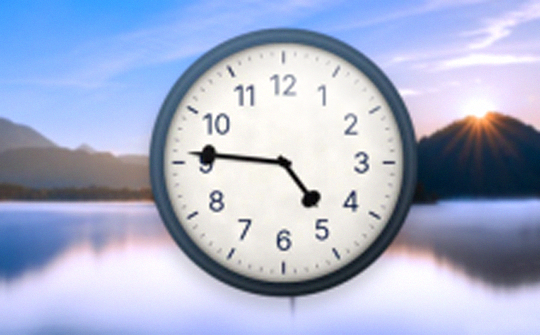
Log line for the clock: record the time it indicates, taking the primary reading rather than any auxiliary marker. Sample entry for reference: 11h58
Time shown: 4h46
